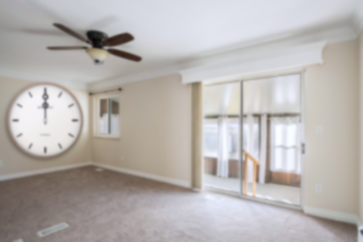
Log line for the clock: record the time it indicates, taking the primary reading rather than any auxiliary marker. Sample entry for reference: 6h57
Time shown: 12h00
